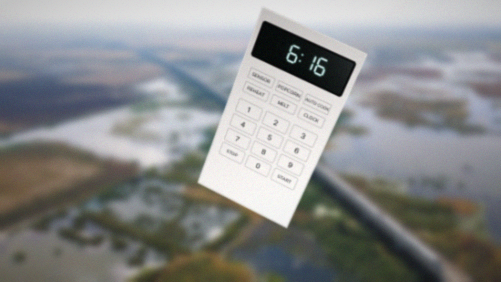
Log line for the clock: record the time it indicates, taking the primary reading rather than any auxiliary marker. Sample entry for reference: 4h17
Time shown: 6h16
